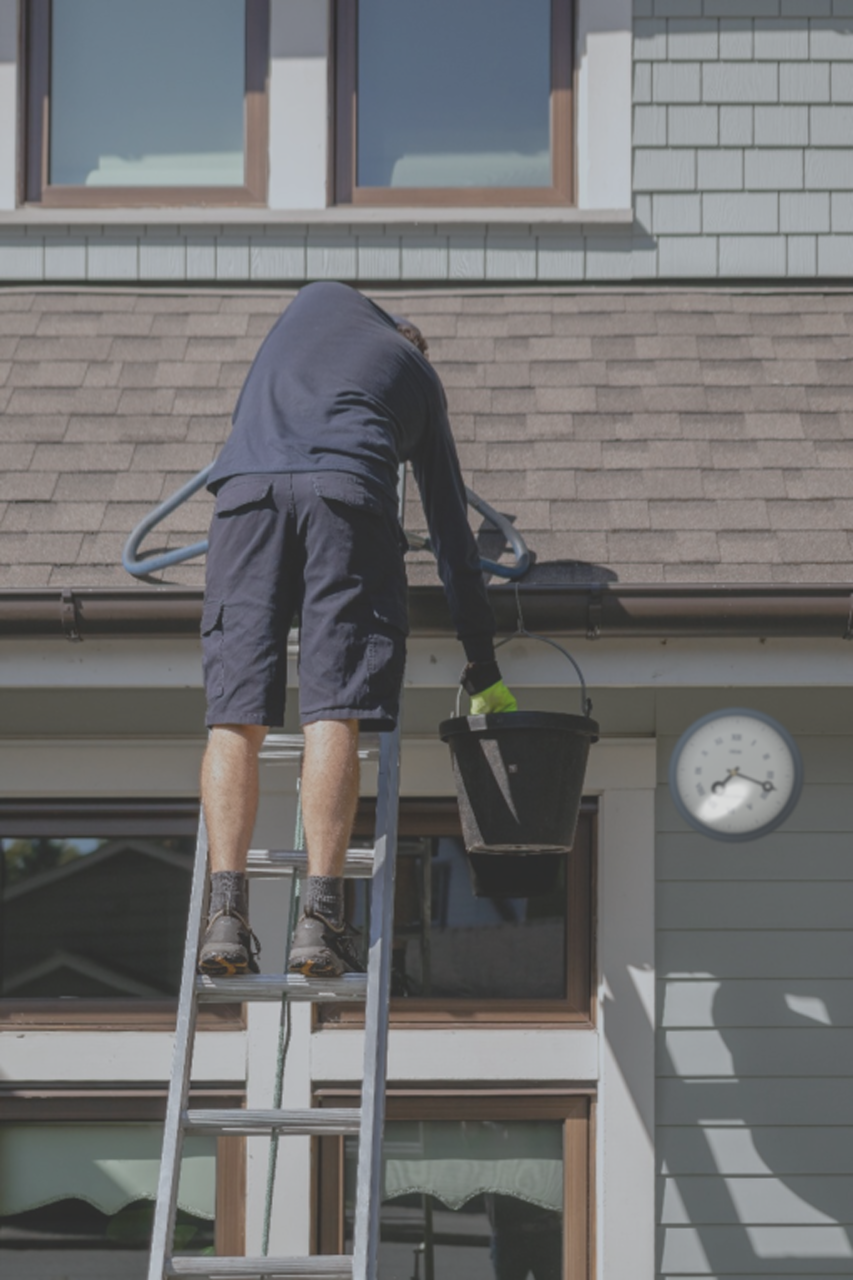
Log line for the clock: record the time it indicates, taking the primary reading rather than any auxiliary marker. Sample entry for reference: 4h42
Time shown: 7h18
